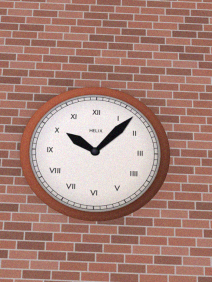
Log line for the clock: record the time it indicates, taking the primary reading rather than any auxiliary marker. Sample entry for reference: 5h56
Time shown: 10h07
